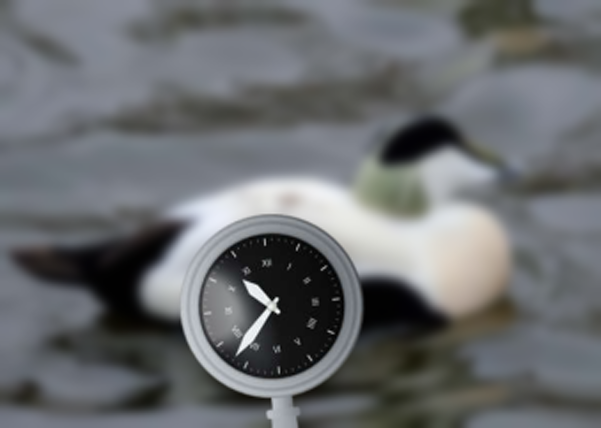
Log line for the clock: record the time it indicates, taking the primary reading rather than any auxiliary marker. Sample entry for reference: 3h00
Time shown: 10h37
